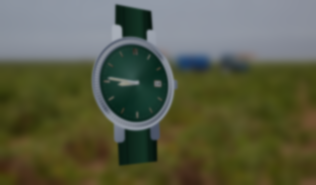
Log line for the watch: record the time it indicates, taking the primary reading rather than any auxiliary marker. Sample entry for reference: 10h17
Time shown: 8h46
